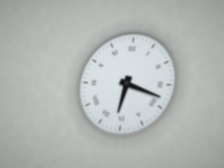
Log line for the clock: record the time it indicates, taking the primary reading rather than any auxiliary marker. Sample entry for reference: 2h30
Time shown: 6h18
